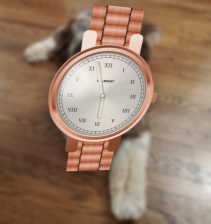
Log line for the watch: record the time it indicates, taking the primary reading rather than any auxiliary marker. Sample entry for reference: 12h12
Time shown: 5h57
